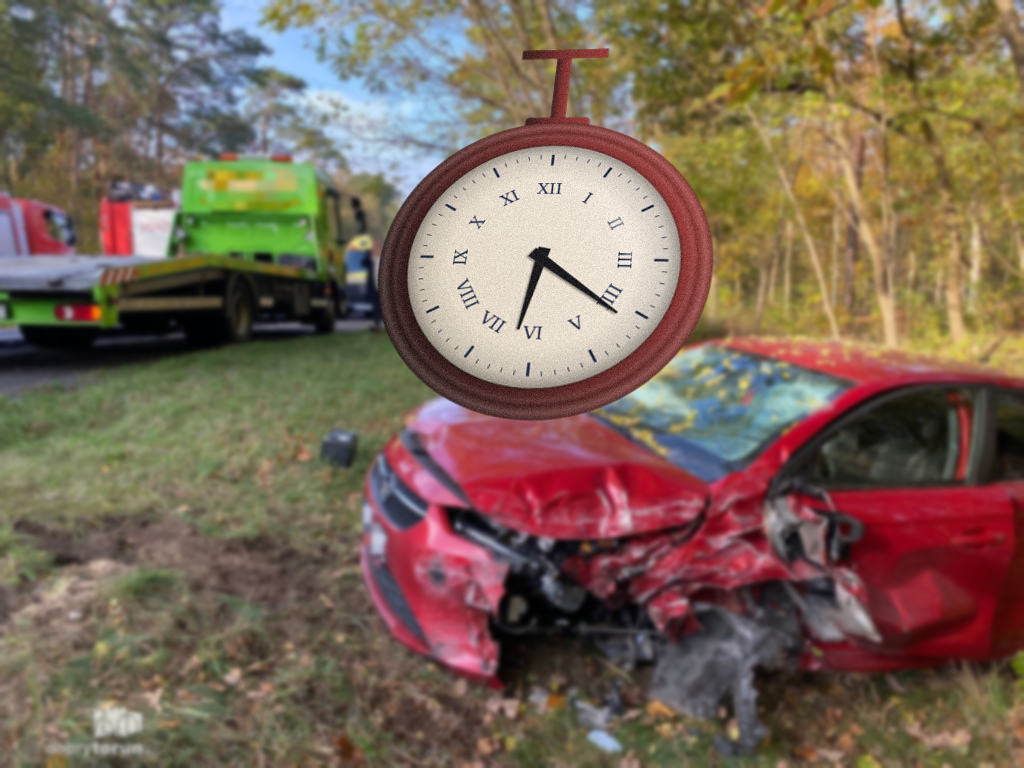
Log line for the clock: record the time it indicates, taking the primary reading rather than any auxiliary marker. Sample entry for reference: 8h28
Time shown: 6h21
